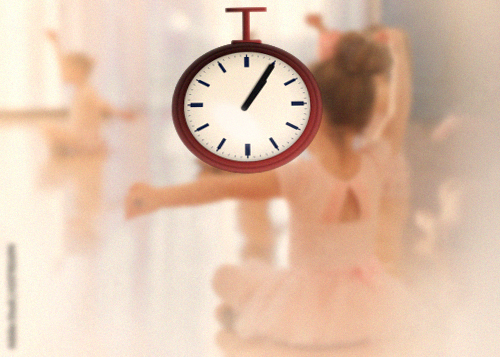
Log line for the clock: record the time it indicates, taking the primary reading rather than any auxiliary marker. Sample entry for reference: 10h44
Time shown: 1h05
